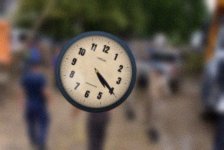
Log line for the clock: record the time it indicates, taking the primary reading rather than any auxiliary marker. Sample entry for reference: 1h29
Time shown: 4h20
